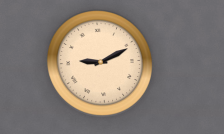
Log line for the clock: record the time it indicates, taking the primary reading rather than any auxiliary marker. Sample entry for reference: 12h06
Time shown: 9h11
